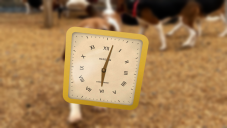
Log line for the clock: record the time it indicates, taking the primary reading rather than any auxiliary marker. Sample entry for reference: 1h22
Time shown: 6h02
